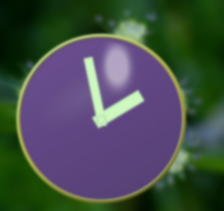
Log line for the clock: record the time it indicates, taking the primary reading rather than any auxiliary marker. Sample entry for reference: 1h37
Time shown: 1h58
